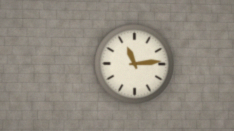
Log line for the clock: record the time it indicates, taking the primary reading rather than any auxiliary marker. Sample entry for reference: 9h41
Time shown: 11h14
